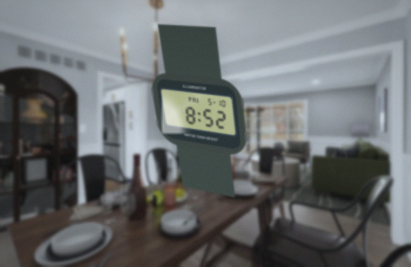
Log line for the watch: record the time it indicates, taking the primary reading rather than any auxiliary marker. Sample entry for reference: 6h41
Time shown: 8h52
